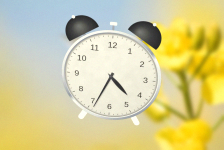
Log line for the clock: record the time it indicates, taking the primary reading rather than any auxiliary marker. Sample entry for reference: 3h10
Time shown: 4h34
